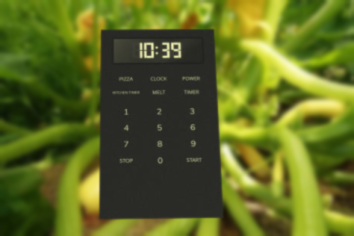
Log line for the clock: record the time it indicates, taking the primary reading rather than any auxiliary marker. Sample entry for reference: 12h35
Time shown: 10h39
